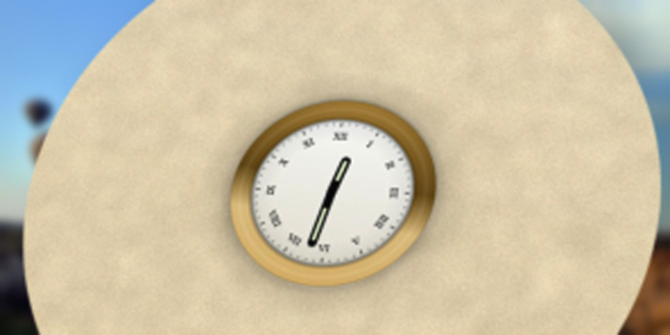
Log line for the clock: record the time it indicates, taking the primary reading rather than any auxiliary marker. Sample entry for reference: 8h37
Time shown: 12h32
